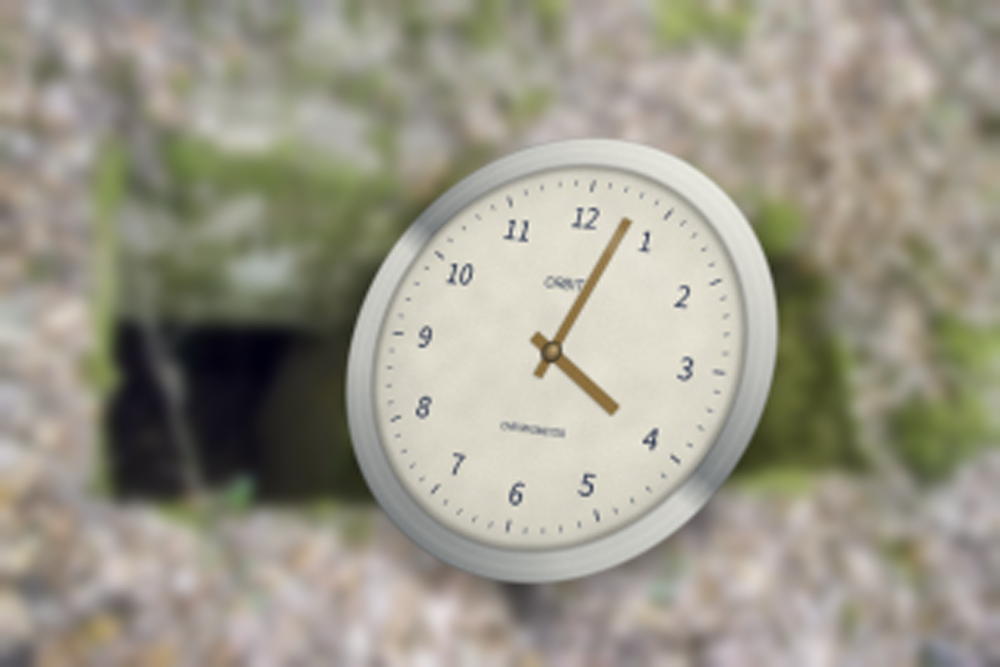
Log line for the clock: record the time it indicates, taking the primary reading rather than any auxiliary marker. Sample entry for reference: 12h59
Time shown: 4h03
